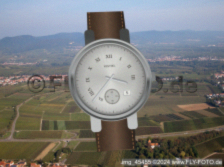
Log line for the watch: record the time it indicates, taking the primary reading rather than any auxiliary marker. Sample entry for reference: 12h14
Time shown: 3h37
